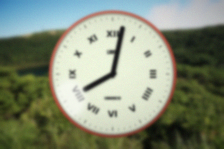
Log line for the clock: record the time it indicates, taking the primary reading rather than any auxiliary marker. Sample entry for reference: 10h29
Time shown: 8h02
